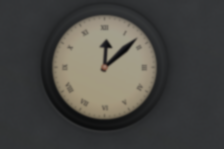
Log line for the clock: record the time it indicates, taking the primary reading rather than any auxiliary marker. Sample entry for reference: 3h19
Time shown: 12h08
